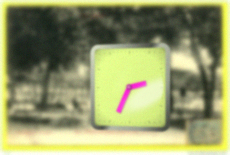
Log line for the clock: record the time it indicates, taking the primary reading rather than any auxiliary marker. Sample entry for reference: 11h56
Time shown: 2h34
